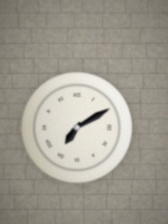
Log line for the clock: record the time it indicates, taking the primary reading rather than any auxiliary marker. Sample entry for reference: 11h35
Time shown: 7h10
